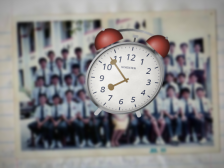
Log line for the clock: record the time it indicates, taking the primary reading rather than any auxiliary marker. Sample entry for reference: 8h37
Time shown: 7h53
